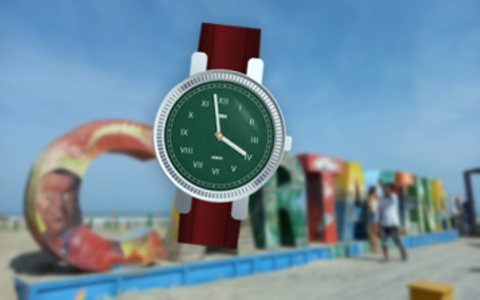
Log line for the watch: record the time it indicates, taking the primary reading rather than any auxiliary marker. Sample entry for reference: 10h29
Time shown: 3h58
